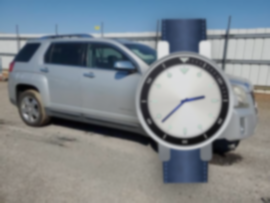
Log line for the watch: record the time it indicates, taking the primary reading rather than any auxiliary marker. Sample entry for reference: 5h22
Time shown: 2h38
